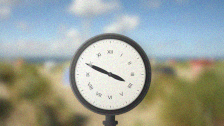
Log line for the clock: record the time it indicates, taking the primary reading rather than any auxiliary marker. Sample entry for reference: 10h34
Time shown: 3h49
